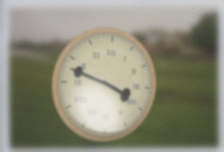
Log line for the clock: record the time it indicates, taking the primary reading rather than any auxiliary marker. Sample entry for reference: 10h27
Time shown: 3h48
